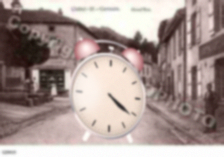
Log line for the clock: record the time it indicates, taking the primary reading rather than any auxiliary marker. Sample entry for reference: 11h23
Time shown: 4h21
